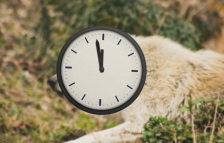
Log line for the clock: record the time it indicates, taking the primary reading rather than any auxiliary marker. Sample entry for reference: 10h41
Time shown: 11h58
